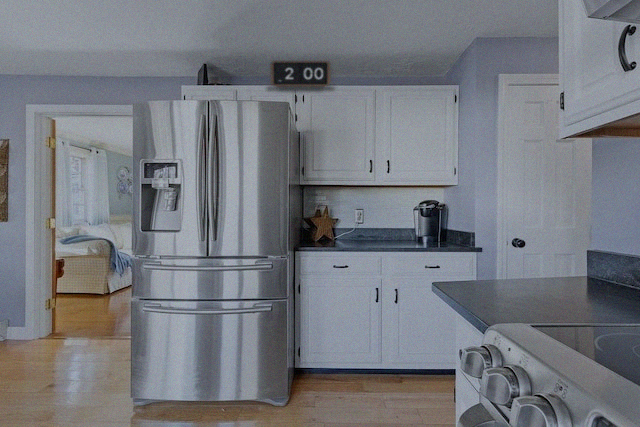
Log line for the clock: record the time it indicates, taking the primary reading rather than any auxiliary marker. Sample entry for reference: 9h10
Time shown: 2h00
